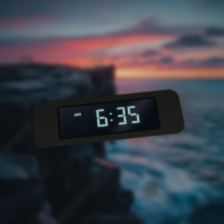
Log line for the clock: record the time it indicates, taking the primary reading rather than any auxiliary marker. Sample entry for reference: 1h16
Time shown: 6h35
